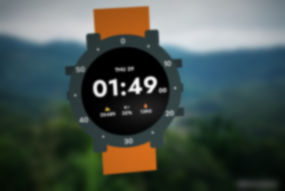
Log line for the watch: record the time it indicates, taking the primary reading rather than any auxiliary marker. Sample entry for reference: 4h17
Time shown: 1h49
